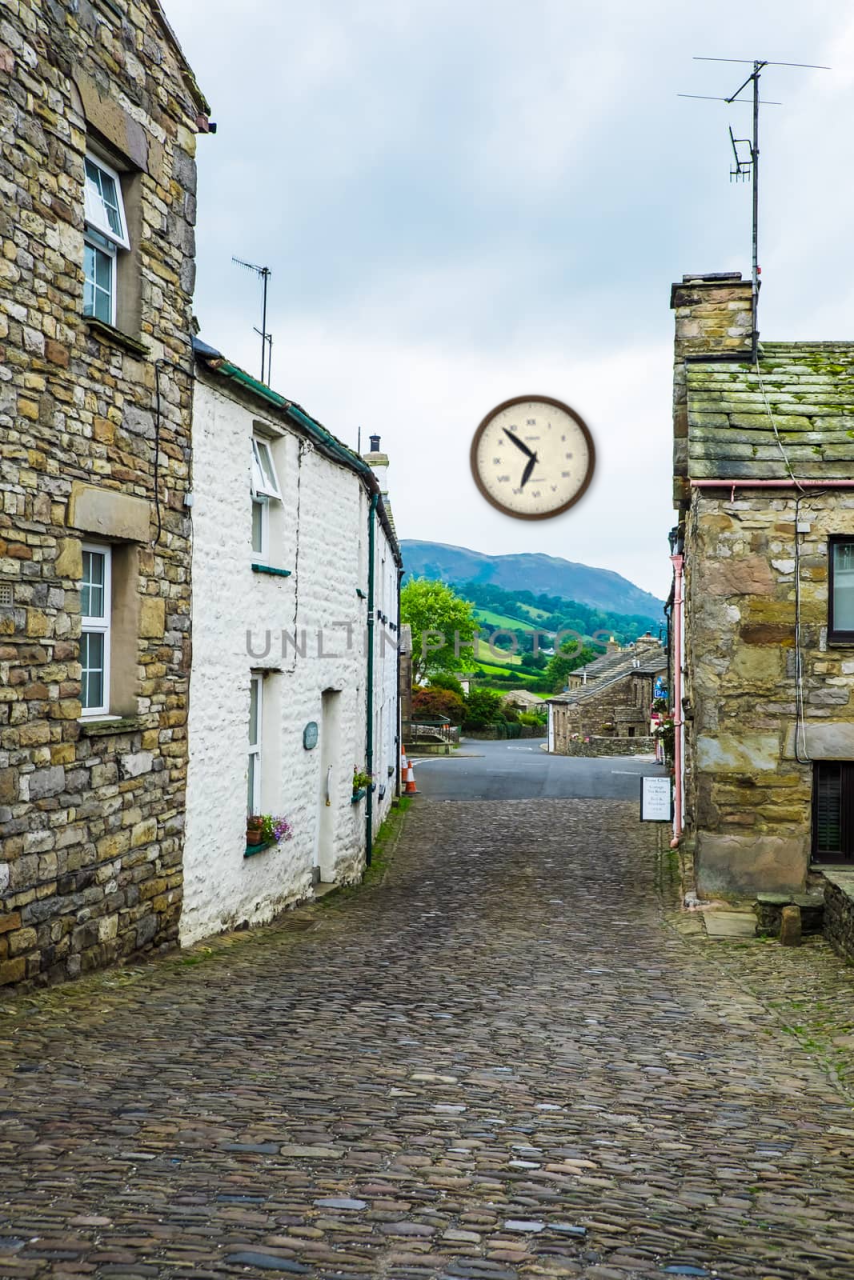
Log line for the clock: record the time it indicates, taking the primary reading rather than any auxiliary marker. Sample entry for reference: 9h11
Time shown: 6h53
